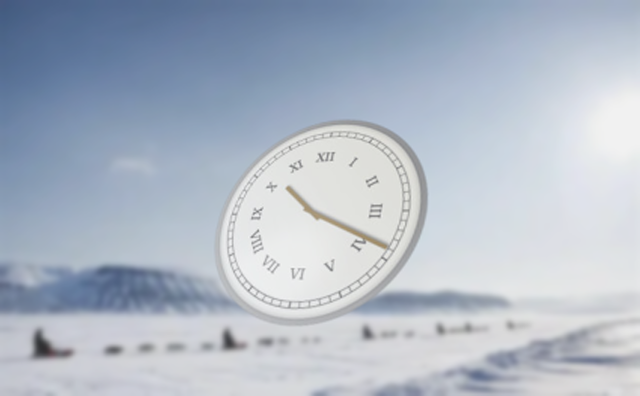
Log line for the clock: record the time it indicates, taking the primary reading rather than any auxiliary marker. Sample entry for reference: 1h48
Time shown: 10h19
